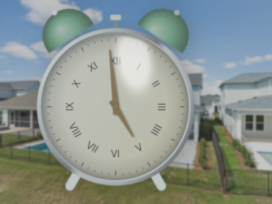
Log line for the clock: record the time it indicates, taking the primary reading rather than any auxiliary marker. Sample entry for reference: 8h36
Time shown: 4h59
